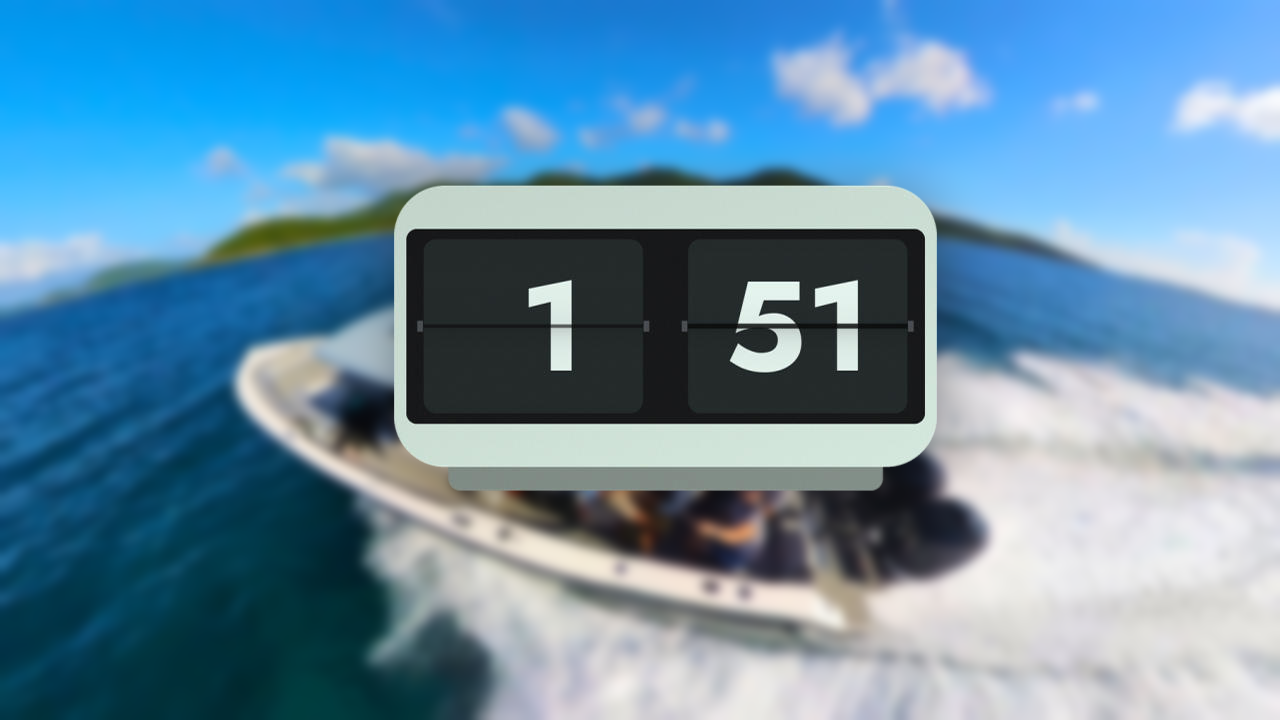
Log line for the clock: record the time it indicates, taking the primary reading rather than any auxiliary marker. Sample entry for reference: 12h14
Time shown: 1h51
